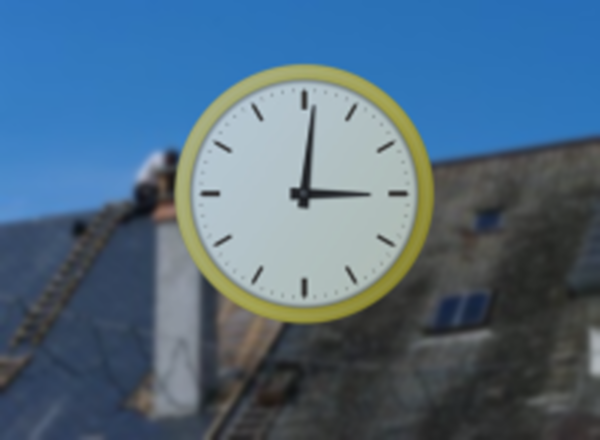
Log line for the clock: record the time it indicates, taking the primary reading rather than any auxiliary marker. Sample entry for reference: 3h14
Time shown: 3h01
